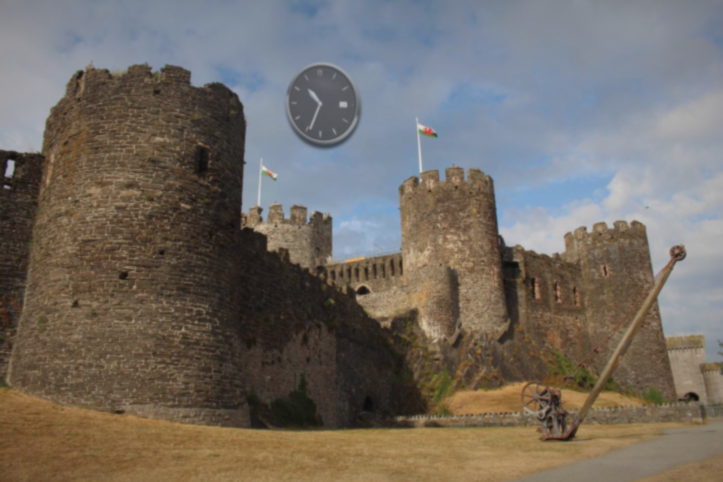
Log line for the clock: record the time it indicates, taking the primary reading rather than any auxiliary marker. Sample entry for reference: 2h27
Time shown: 10h34
